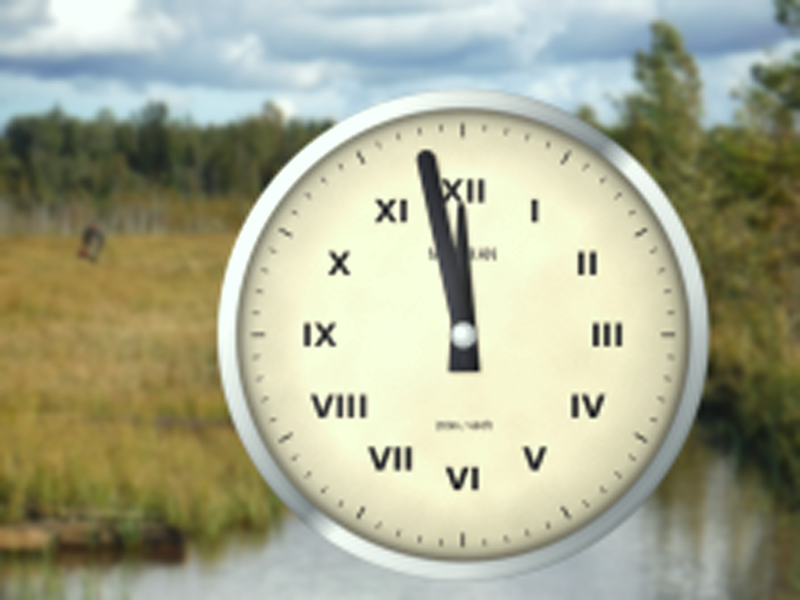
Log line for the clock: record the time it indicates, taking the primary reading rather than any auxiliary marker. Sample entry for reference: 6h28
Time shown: 11h58
